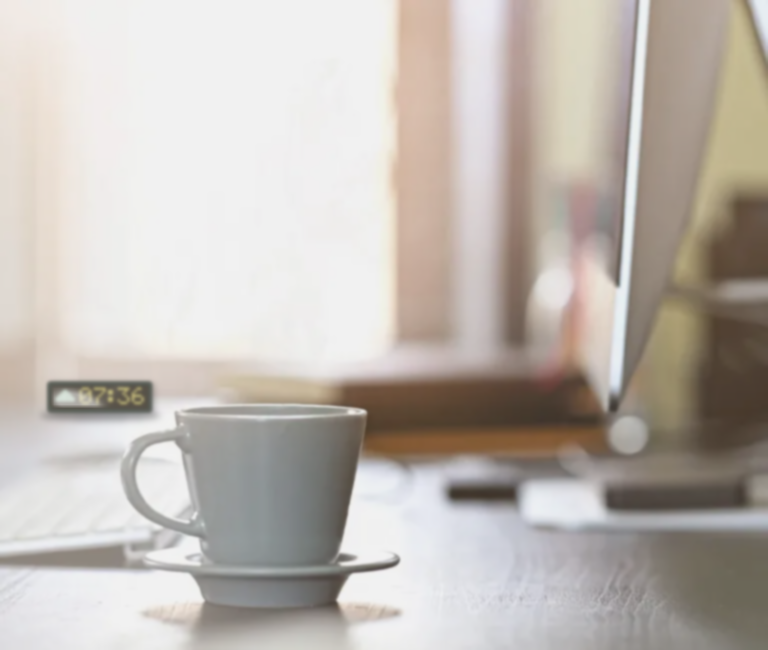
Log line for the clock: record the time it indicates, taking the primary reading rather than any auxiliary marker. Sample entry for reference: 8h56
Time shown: 7h36
